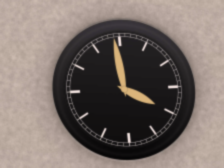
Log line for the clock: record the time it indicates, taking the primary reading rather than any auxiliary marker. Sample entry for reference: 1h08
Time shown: 3h59
